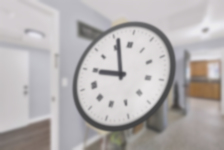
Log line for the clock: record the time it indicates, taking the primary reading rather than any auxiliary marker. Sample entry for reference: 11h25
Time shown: 8h56
